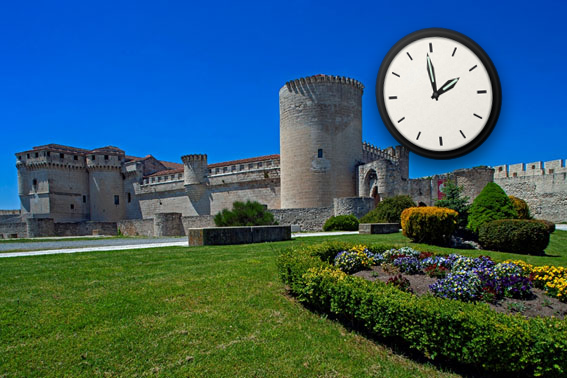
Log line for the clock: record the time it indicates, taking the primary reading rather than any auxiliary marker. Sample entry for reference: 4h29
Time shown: 1h59
